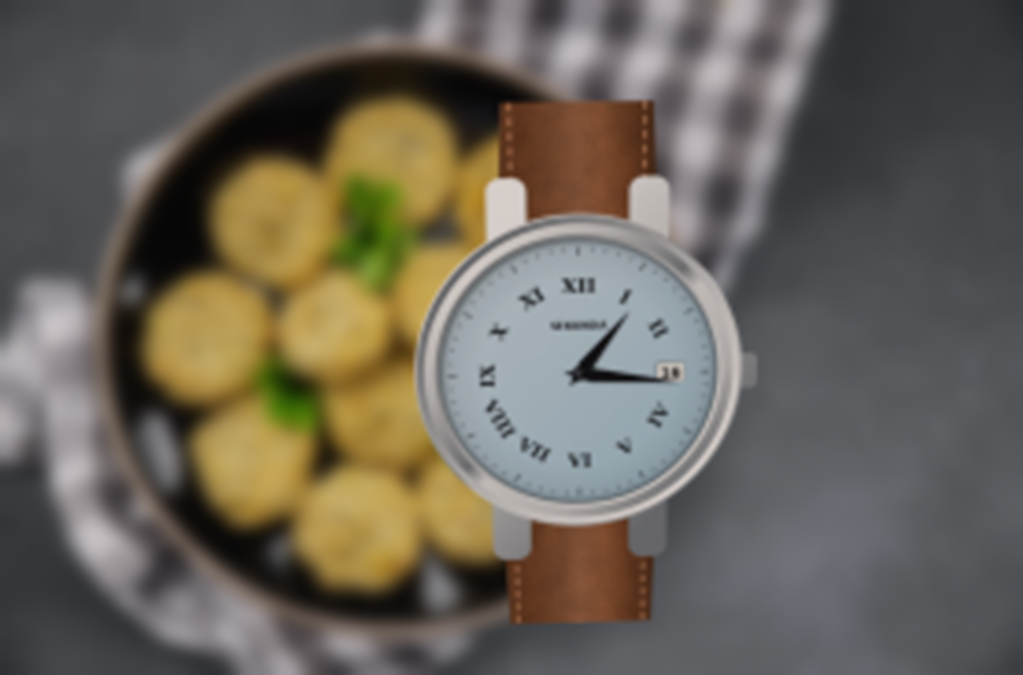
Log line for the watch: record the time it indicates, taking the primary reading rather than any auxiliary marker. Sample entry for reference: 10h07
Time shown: 1h16
